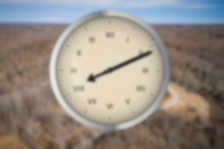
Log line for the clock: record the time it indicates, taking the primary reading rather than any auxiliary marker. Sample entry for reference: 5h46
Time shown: 8h11
